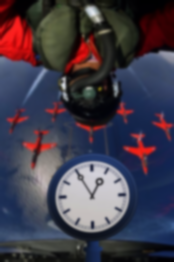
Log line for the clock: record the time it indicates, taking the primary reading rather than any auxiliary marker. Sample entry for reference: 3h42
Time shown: 12h55
